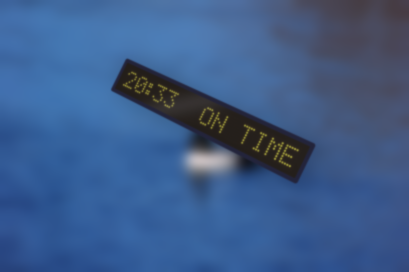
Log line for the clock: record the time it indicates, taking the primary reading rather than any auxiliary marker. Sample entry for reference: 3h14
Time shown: 20h33
